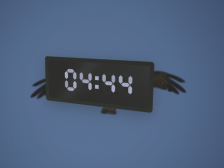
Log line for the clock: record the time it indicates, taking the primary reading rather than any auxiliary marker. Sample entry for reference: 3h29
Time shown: 4h44
